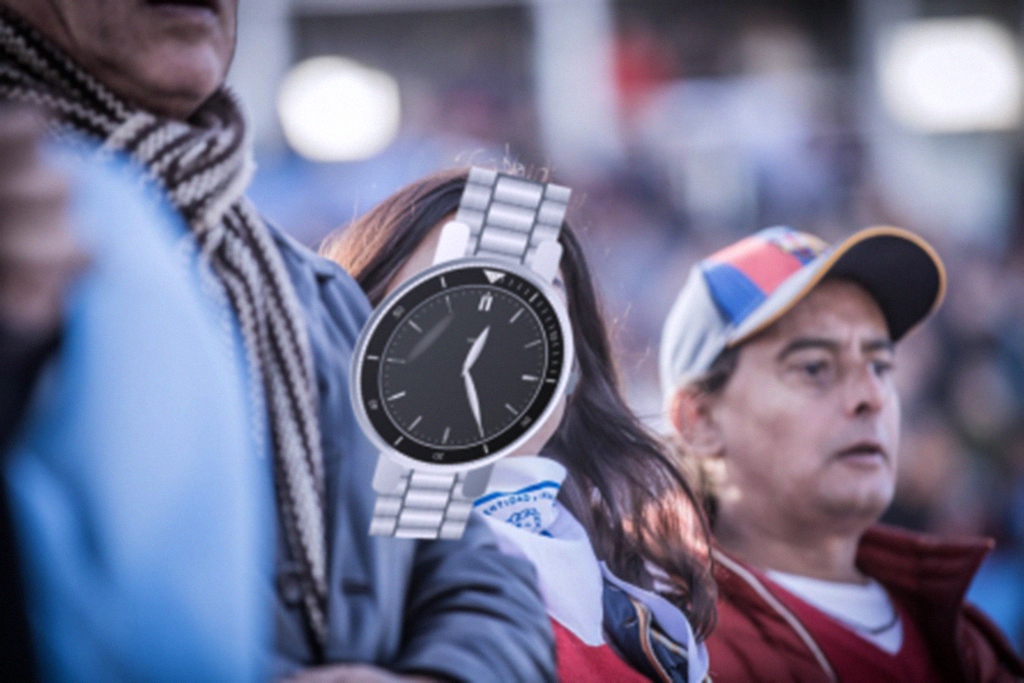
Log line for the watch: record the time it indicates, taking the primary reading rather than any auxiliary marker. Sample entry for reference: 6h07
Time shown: 12h25
